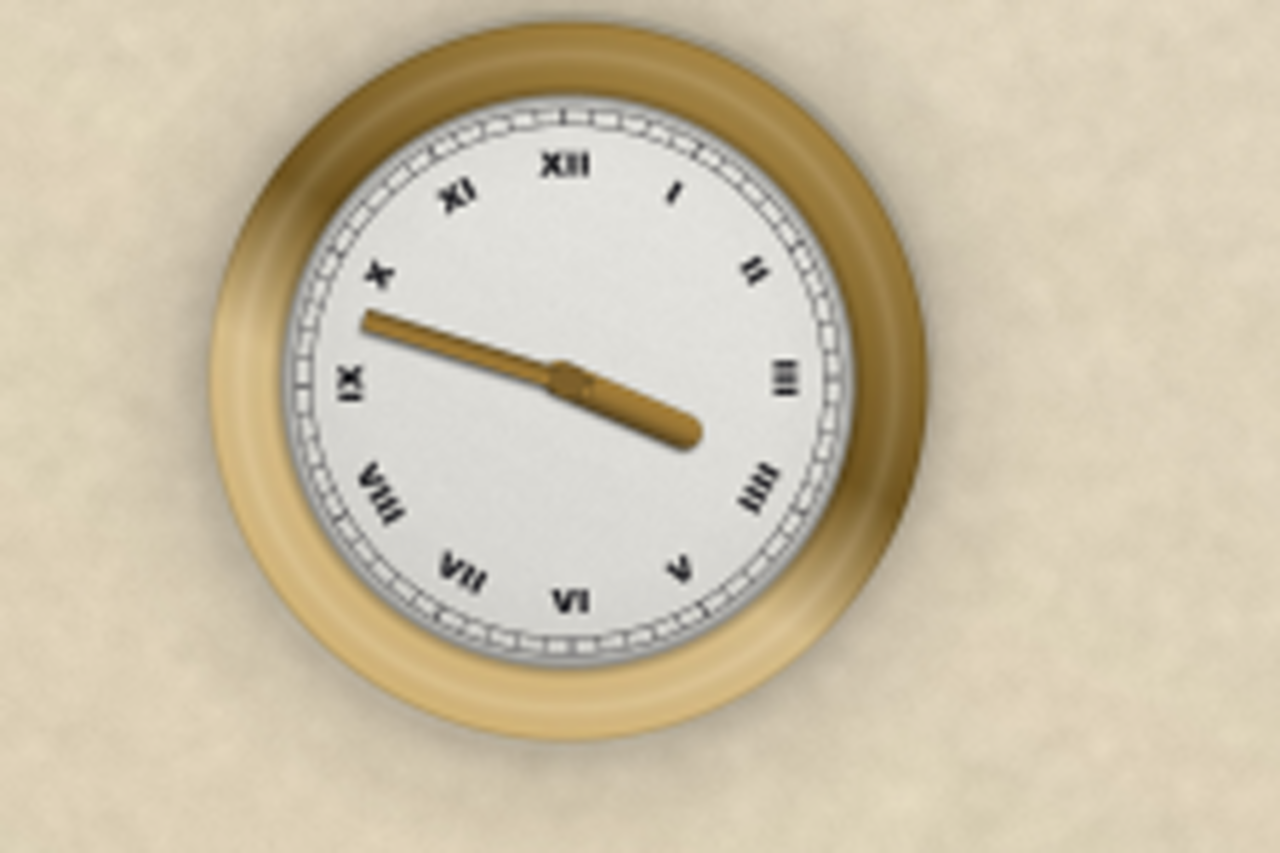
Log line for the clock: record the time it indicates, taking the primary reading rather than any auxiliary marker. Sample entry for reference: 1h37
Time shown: 3h48
